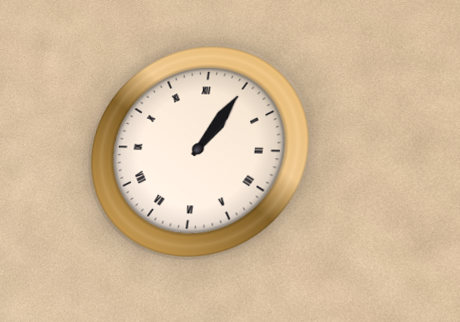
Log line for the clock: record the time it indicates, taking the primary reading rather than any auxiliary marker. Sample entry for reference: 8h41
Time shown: 1h05
